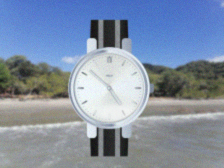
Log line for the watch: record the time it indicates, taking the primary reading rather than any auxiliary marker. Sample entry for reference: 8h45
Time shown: 4h52
